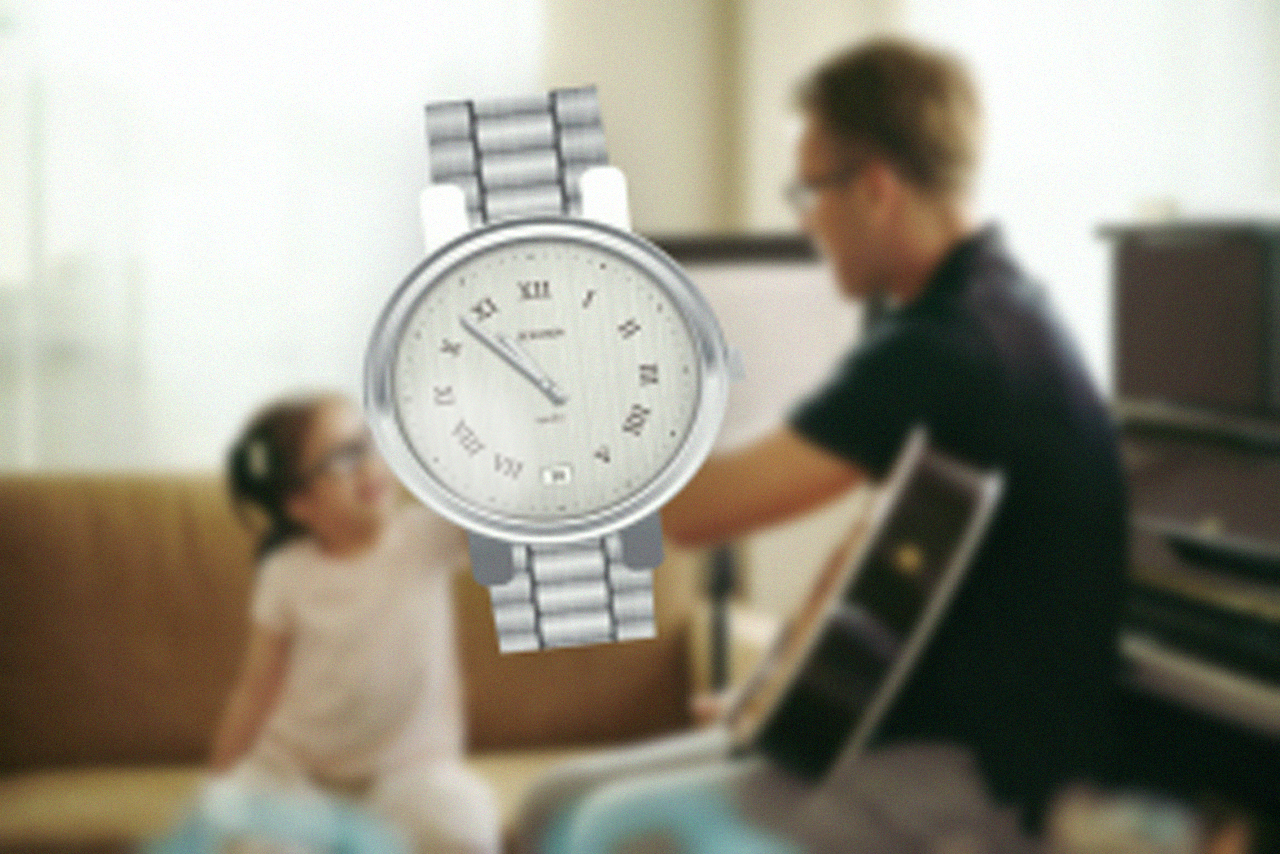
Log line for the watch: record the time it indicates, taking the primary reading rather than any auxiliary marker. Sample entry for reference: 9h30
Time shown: 10h53
